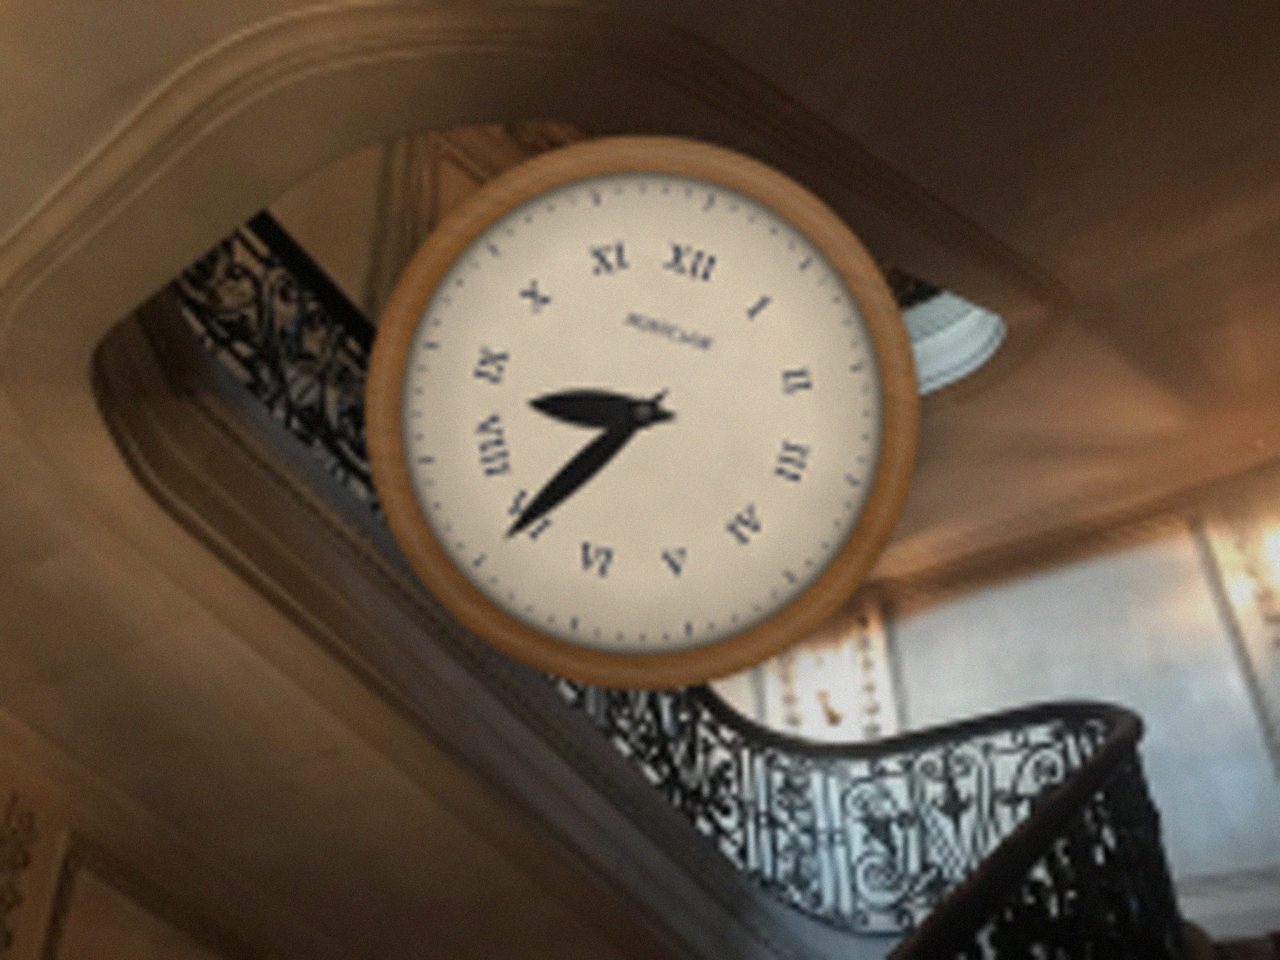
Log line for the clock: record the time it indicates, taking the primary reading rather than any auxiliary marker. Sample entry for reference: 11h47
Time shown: 8h35
